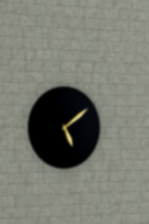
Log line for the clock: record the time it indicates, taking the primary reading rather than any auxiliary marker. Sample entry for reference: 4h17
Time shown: 5h09
